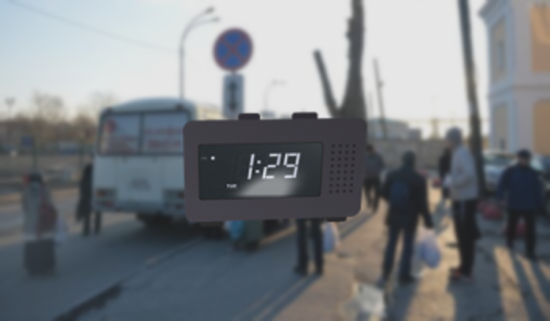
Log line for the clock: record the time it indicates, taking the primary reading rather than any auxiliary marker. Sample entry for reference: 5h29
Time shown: 1h29
